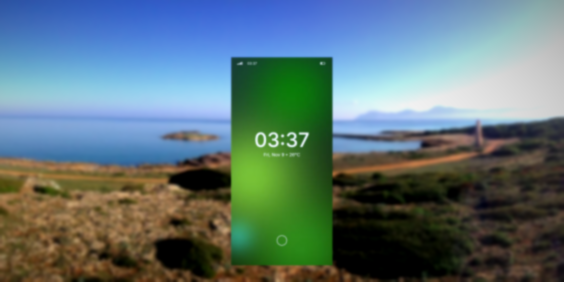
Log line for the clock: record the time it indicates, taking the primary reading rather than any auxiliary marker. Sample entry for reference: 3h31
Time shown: 3h37
